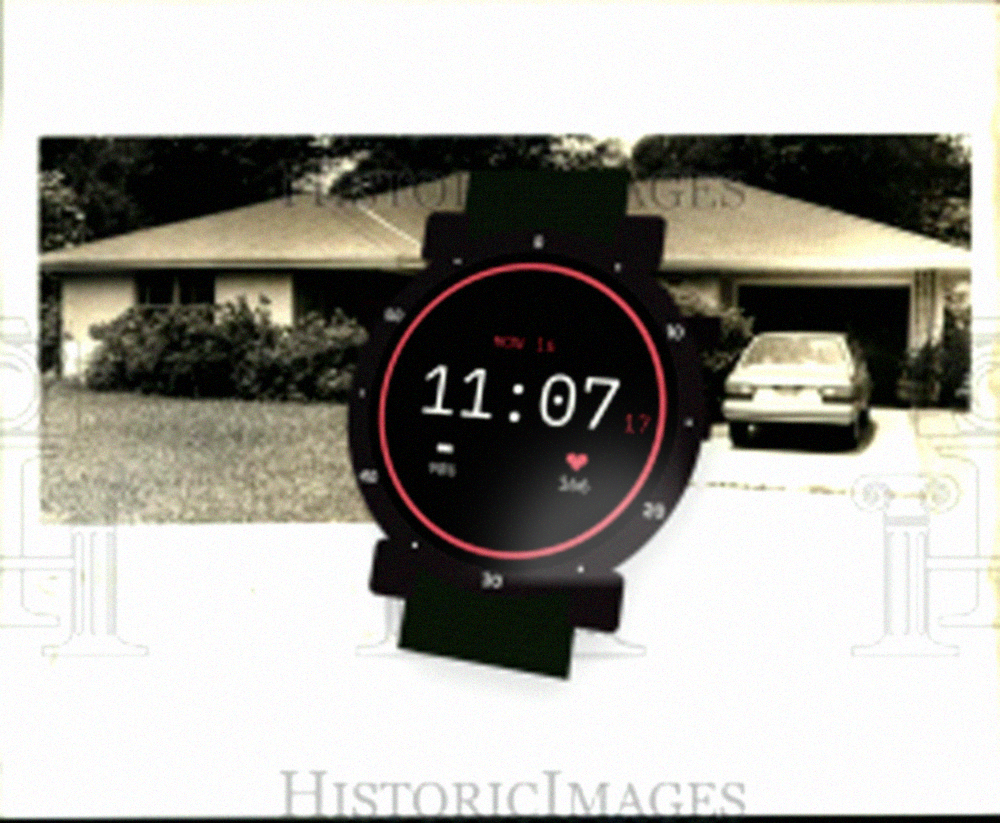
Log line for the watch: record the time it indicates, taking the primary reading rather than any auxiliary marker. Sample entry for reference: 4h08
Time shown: 11h07
